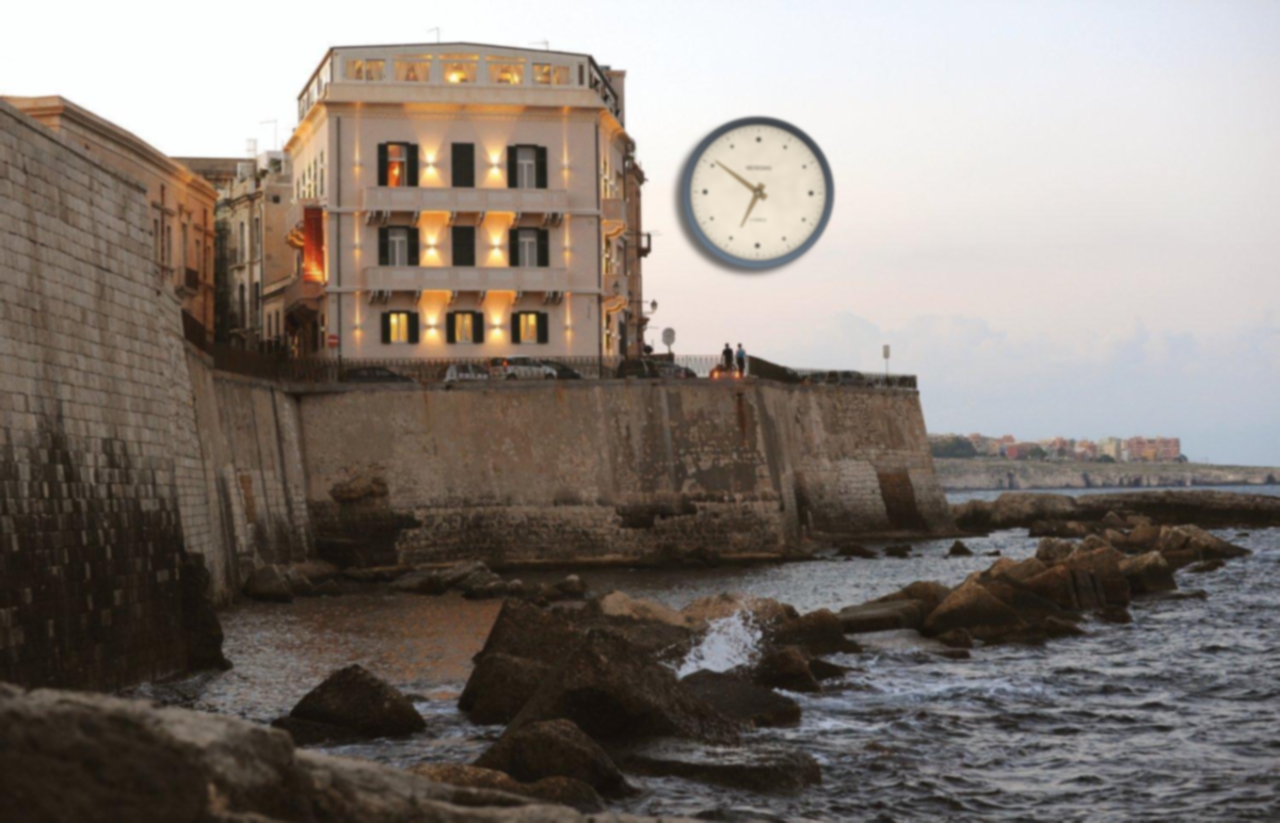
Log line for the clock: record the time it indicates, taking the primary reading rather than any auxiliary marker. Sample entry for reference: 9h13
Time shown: 6h51
